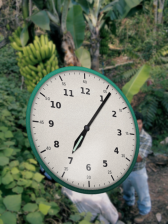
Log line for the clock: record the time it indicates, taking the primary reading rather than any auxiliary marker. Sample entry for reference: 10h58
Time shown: 7h06
